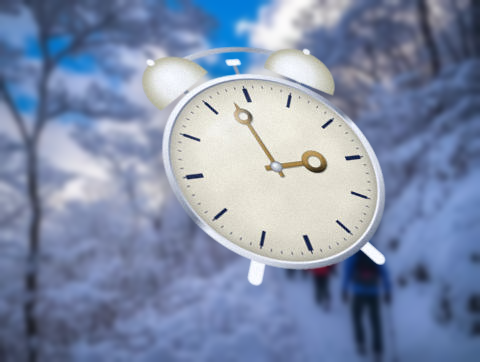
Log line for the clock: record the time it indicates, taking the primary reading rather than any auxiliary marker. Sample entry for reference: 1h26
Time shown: 2h58
